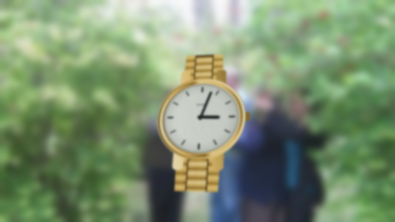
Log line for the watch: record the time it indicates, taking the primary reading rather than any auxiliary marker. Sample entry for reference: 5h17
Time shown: 3h03
